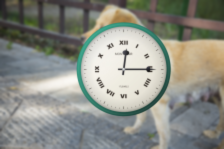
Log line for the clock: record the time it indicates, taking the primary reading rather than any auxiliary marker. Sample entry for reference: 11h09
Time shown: 12h15
